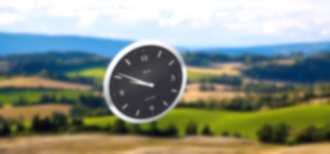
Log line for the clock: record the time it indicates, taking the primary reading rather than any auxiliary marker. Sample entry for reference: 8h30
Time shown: 9h51
